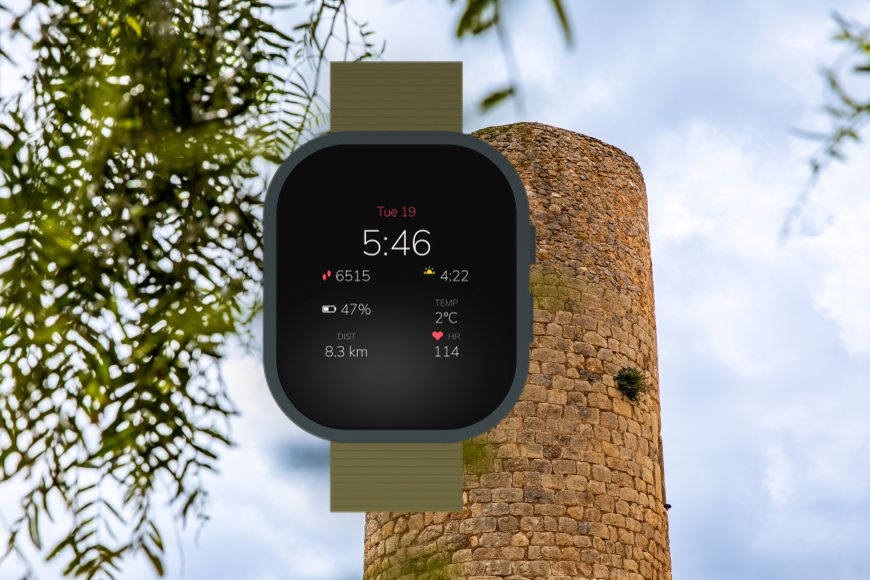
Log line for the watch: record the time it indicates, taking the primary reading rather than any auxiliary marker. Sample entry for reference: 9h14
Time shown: 5h46
